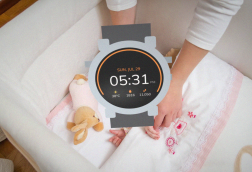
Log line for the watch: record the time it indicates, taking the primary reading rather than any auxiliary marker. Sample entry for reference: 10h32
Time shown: 5h31
